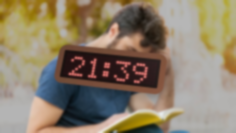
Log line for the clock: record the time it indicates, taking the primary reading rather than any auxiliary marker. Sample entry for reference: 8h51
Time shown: 21h39
